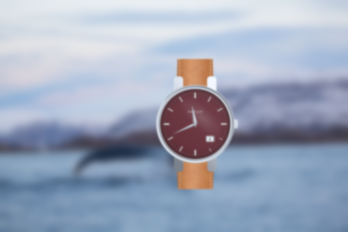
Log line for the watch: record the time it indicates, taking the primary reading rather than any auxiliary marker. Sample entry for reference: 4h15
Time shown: 11h41
